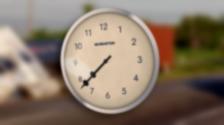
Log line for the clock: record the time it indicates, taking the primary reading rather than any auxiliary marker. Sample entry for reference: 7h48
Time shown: 7h38
